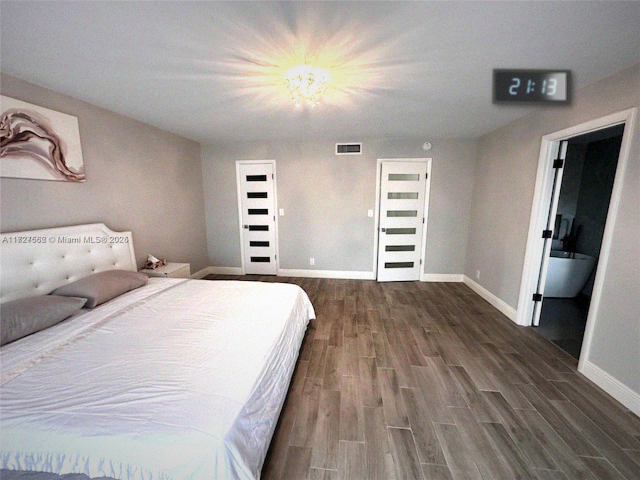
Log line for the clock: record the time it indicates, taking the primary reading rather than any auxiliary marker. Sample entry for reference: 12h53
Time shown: 21h13
